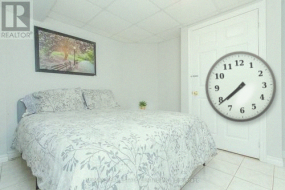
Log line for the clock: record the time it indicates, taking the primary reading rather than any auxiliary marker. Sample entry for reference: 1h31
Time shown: 7h39
